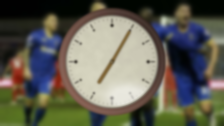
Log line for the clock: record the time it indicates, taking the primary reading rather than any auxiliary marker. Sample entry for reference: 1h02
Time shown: 7h05
